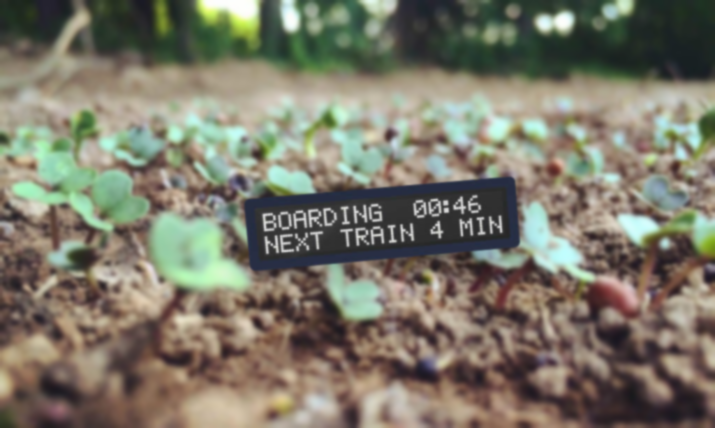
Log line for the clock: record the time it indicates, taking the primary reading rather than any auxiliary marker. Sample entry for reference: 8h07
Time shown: 0h46
